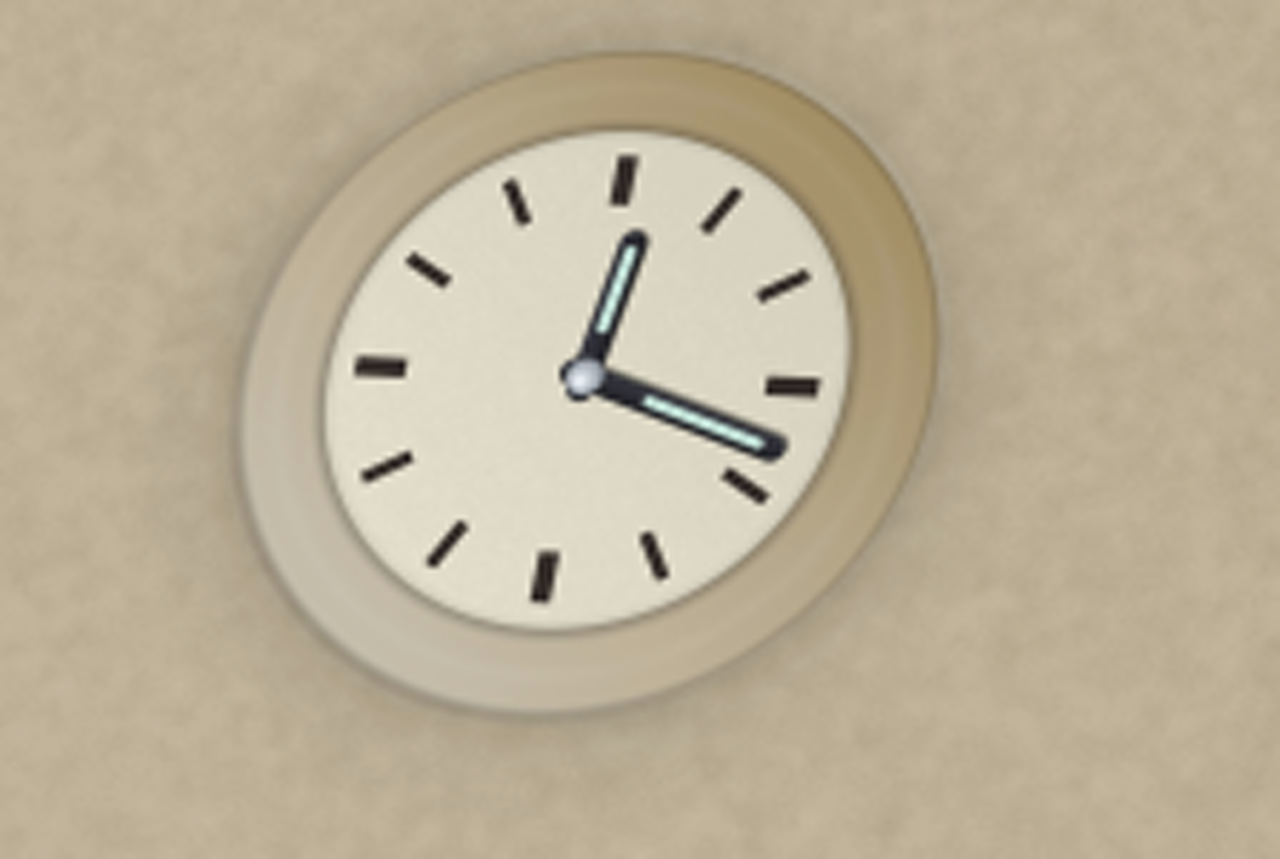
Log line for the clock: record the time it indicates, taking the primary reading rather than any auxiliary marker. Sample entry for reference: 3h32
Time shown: 12h18
